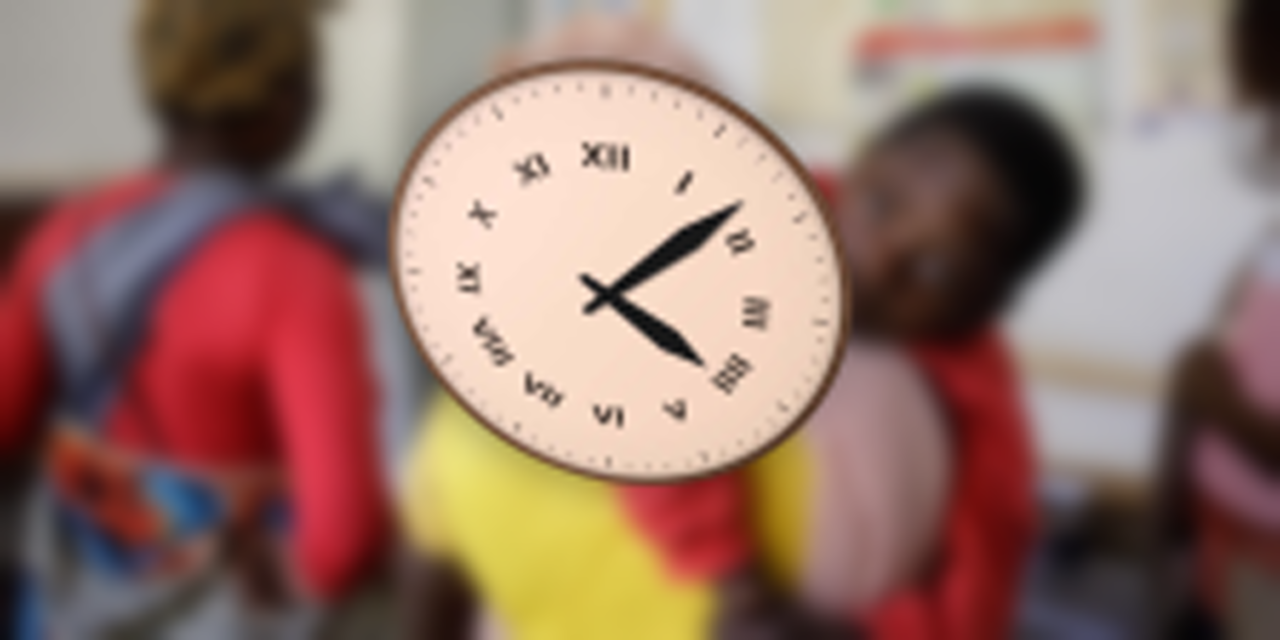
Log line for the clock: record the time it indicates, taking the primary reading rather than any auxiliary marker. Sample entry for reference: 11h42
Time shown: 4h08
